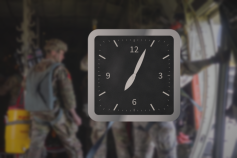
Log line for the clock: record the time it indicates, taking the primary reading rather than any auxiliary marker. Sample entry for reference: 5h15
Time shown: 7h04
